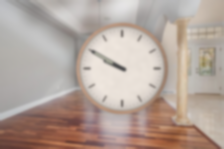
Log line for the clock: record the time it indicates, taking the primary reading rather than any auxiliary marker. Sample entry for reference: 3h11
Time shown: 9h50
